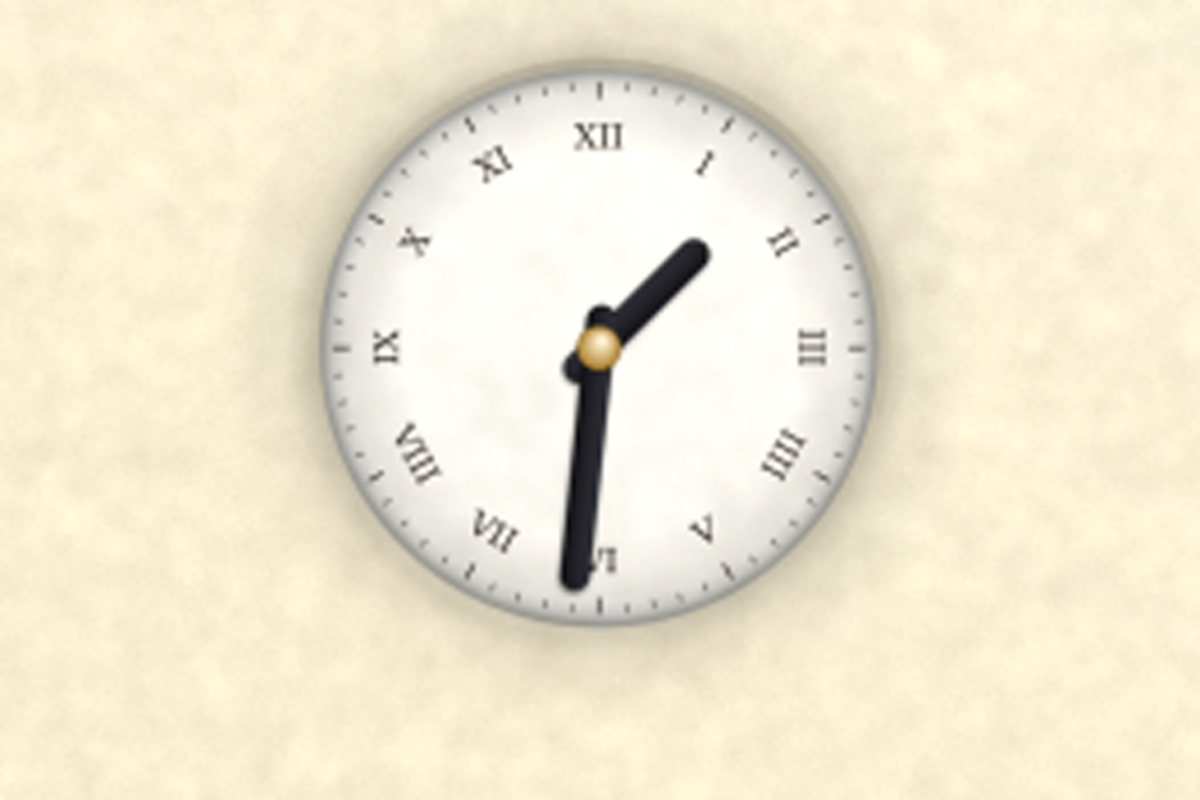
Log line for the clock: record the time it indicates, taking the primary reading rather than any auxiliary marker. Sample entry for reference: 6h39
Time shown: 1h31
